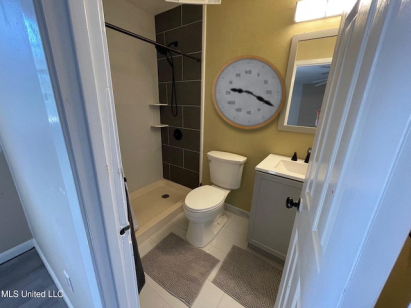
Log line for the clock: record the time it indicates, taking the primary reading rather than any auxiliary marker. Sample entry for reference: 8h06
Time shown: 9h20
